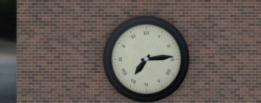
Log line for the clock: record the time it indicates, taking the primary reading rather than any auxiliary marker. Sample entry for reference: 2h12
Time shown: 7h14
